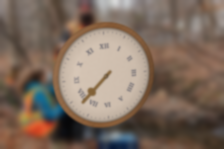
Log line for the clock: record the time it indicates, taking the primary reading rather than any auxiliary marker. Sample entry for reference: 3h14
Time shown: 7h38
